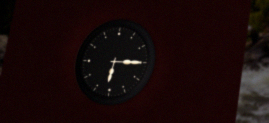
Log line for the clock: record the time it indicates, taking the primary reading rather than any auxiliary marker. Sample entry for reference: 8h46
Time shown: 6h15
